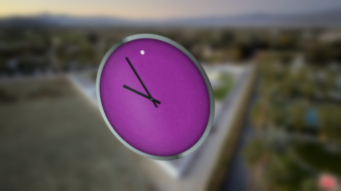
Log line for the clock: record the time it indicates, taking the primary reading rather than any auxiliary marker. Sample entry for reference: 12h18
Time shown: 9h56
